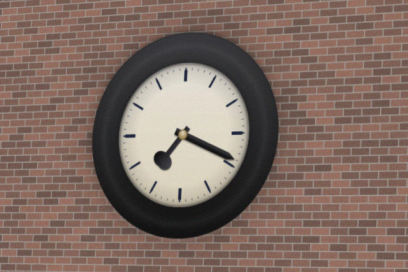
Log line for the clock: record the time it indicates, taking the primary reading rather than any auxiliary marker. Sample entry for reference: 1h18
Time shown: 7h19
